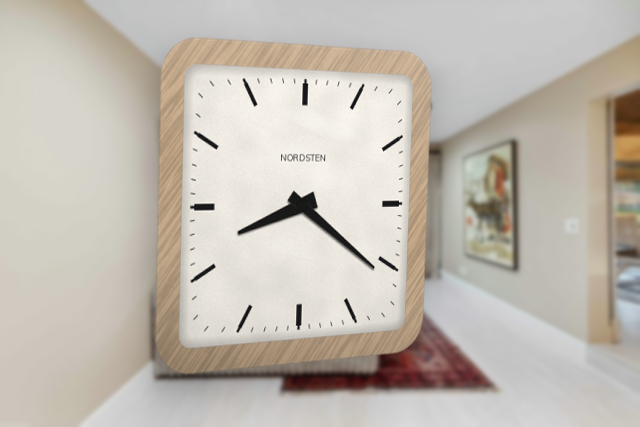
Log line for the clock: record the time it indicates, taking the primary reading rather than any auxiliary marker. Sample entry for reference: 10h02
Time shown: 8h21
